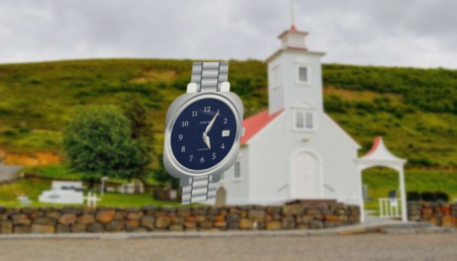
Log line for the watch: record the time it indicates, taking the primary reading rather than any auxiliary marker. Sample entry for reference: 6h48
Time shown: 5h05
